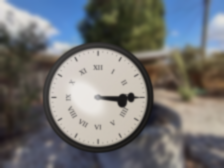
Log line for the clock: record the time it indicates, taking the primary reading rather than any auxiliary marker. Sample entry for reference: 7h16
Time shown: 3h15
